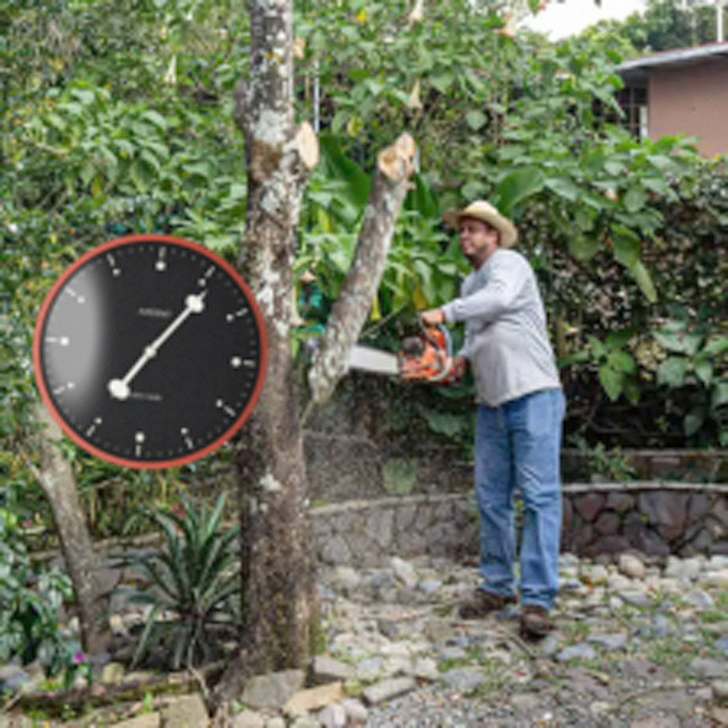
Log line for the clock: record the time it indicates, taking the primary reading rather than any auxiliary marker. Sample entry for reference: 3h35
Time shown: 7h06
